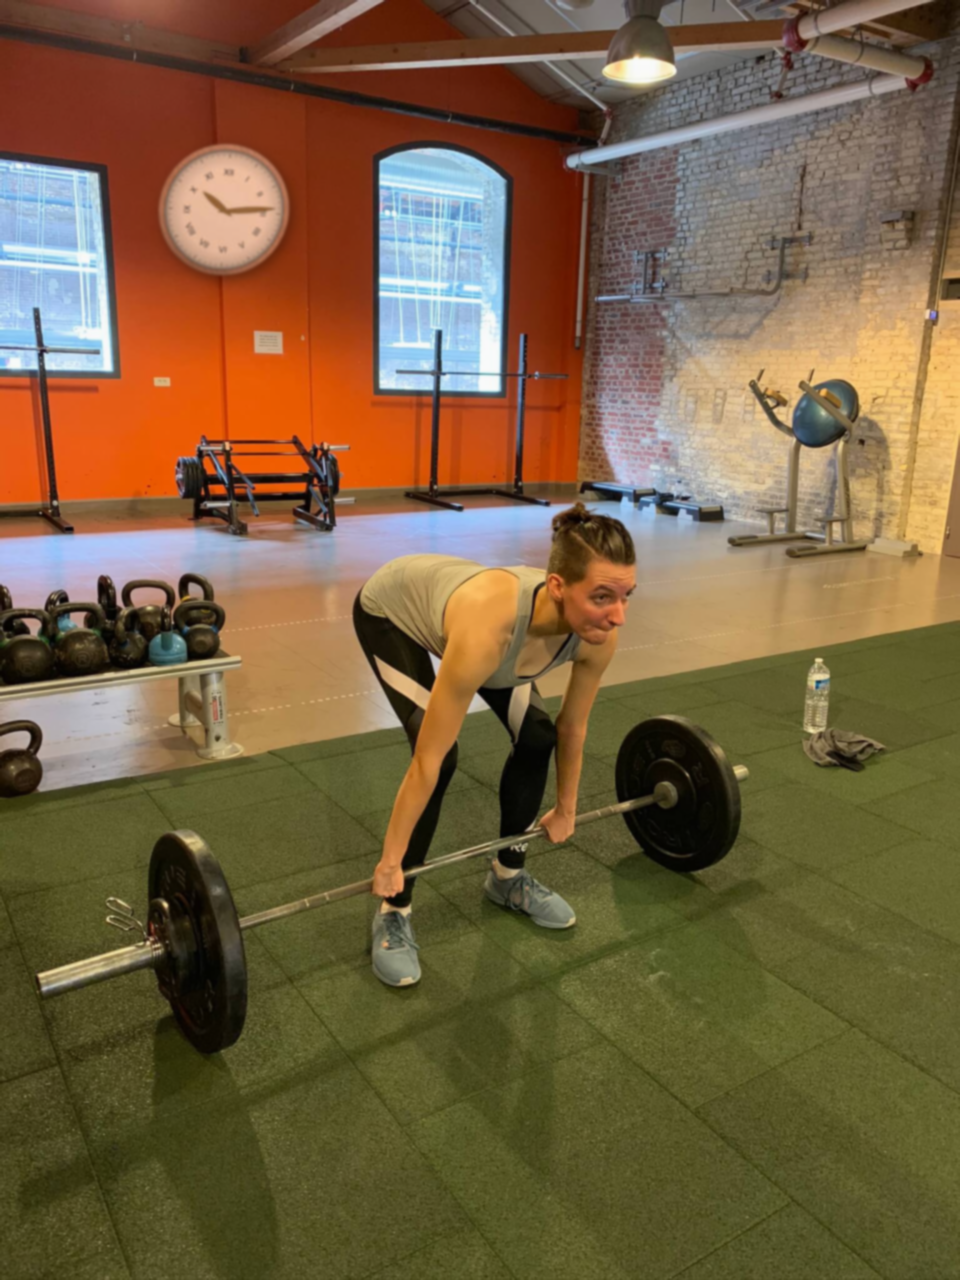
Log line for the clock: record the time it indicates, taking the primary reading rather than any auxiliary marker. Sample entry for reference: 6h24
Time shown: 10h14
